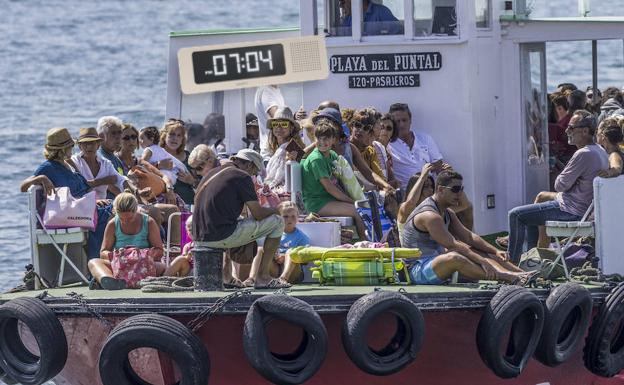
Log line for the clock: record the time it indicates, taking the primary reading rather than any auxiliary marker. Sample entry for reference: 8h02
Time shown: 7h04
